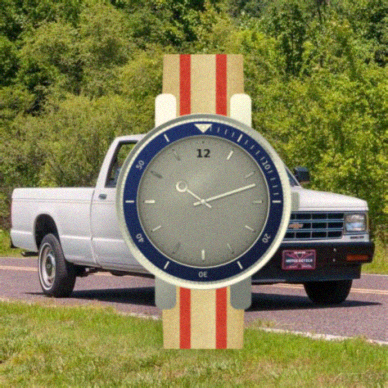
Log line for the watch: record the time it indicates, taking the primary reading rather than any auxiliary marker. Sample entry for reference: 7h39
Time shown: 10h12
